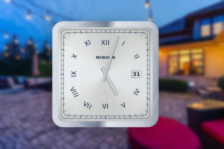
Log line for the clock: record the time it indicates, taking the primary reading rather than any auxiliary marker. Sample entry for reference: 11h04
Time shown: 5h03
